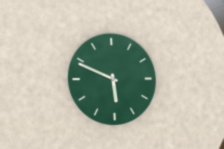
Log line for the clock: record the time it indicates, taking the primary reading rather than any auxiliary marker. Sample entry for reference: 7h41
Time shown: 5h49
